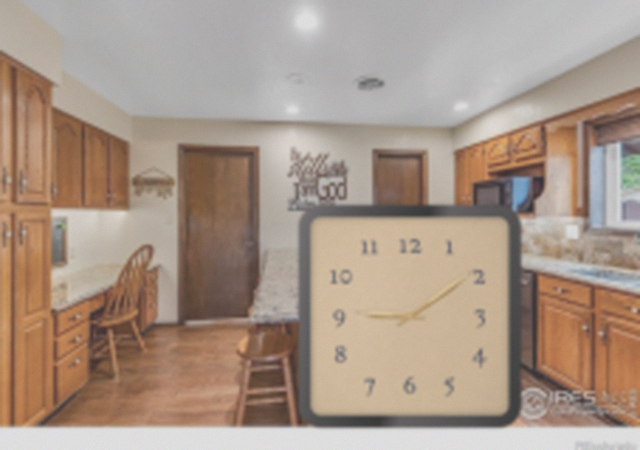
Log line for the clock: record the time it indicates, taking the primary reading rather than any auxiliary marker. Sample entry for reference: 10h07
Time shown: 9h09
